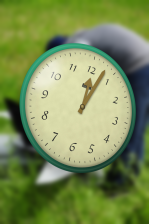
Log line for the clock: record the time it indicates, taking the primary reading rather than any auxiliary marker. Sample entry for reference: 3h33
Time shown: 12h03
